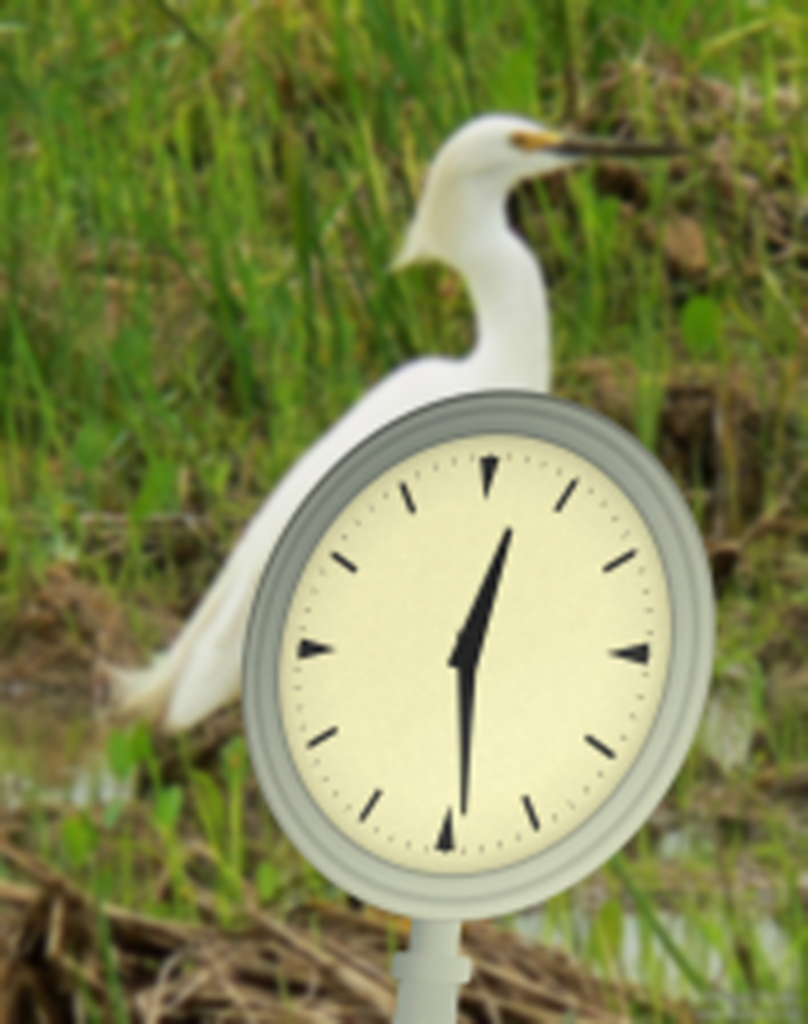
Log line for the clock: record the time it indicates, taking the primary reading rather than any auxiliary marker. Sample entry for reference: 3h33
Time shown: 12h29
